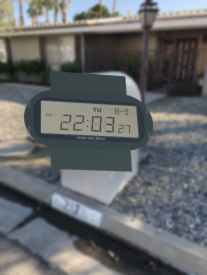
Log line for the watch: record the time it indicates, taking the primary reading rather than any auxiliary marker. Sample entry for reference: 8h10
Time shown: 22h03
